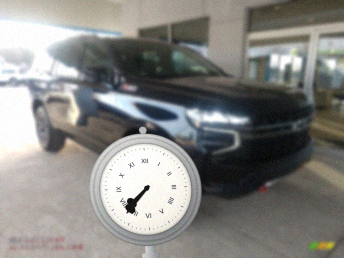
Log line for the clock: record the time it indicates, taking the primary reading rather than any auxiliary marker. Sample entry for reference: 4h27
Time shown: 7h37
